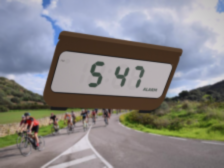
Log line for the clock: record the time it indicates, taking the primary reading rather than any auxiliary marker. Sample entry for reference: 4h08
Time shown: 5h47
